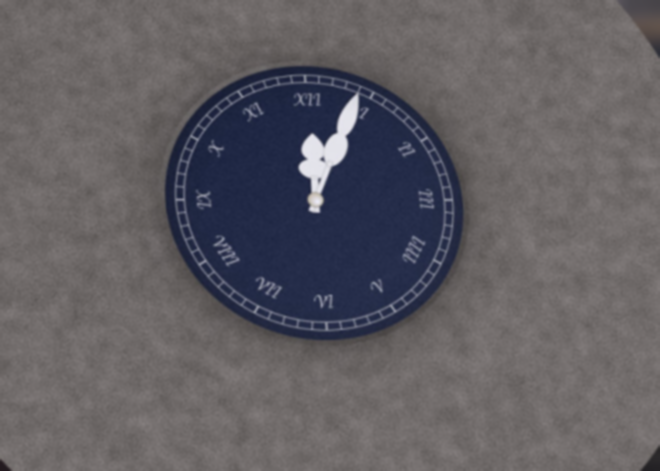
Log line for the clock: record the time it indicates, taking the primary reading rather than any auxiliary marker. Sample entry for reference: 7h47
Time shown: 12h04
